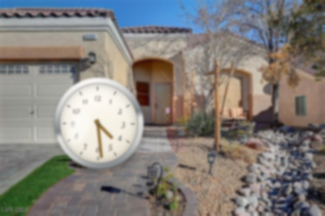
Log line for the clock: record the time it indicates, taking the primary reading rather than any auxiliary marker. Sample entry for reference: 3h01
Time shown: 4h29
